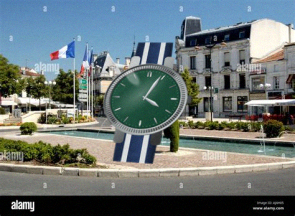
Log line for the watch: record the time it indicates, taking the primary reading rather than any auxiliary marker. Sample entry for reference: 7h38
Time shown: 4h04
